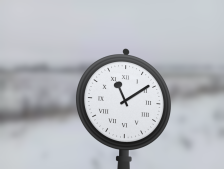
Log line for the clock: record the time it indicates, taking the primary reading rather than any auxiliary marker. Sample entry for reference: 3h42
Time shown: 11h09
